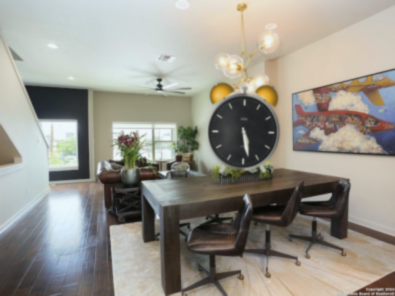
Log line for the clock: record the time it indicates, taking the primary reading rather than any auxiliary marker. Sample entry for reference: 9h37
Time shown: 5h28
